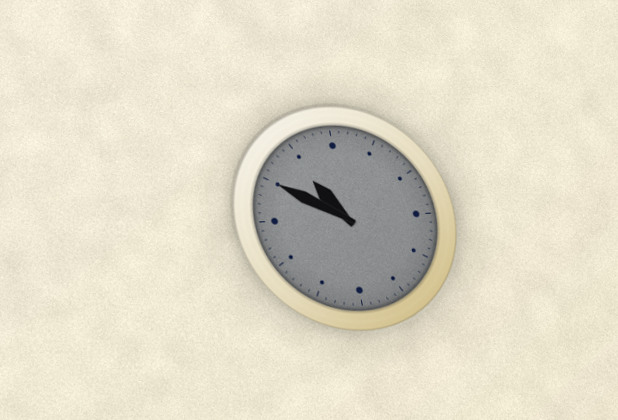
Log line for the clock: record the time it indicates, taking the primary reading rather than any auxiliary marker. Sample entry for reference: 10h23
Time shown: 10h50
